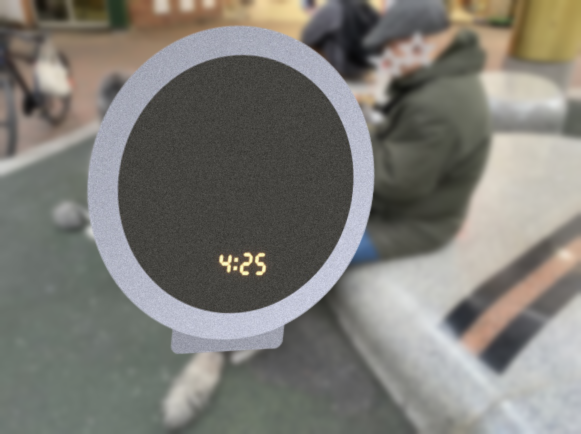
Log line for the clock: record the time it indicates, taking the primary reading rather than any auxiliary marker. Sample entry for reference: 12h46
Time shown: 4h25
